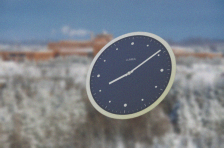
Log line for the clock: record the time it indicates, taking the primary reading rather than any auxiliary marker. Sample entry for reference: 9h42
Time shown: 8h09
